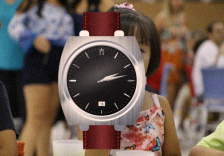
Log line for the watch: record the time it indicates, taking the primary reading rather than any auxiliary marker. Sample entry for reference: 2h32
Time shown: 2h13
